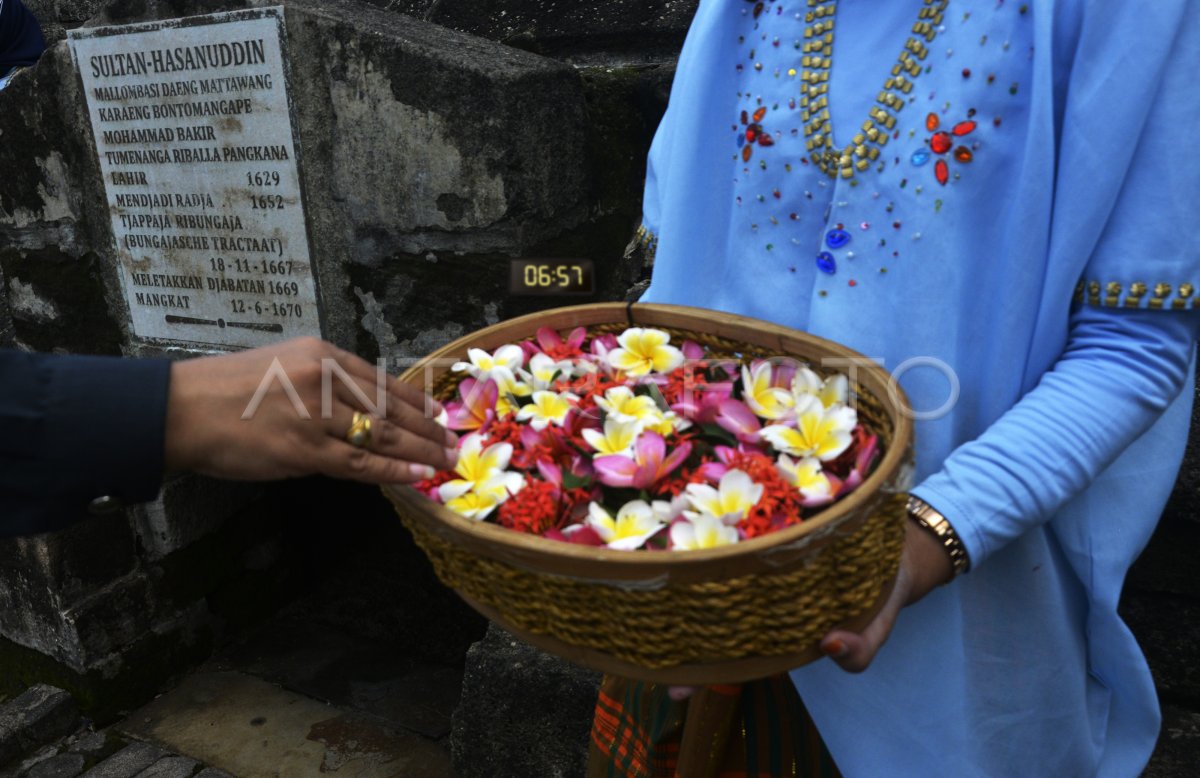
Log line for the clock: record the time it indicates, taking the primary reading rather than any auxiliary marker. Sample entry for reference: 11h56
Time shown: 6h57
